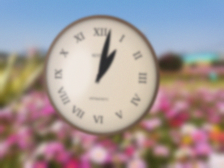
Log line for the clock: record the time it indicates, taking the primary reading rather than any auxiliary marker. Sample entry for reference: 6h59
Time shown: 1h02
